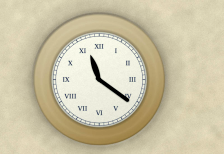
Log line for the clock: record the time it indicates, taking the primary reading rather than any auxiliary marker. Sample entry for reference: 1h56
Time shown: 11h21
